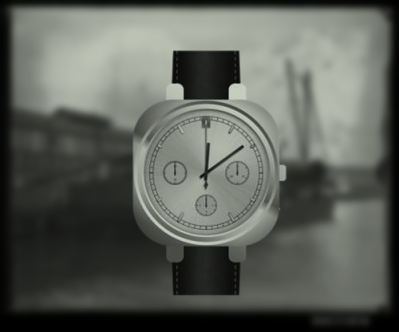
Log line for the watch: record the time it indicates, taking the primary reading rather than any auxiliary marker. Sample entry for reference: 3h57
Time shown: 12h09
